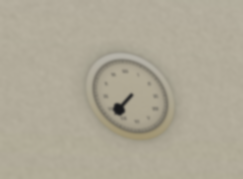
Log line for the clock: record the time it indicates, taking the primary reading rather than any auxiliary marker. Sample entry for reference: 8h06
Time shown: 7h38
